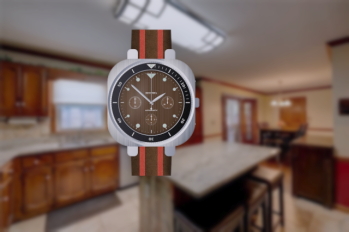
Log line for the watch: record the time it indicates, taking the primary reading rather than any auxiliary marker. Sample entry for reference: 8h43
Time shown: 1h52
